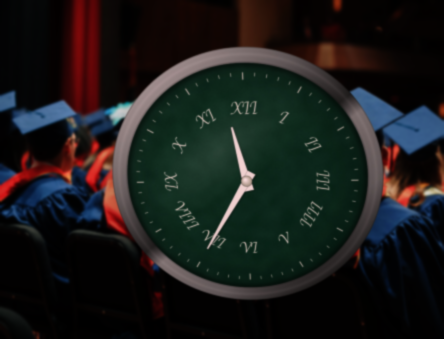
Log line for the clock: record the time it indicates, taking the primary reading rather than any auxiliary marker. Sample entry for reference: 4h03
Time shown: 11h35
